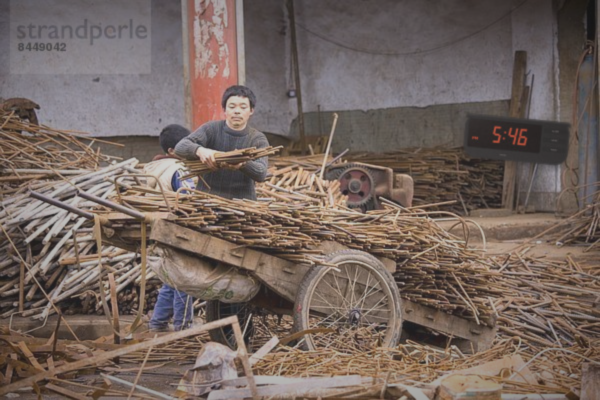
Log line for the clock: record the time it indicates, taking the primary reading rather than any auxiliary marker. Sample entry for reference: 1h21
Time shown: 5h46
